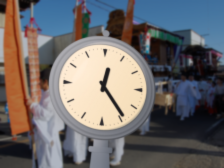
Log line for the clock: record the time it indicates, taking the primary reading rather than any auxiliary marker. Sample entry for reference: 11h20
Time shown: 12h24
